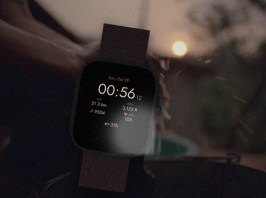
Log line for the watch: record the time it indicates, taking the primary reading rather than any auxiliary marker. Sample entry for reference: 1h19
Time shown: 0h56
